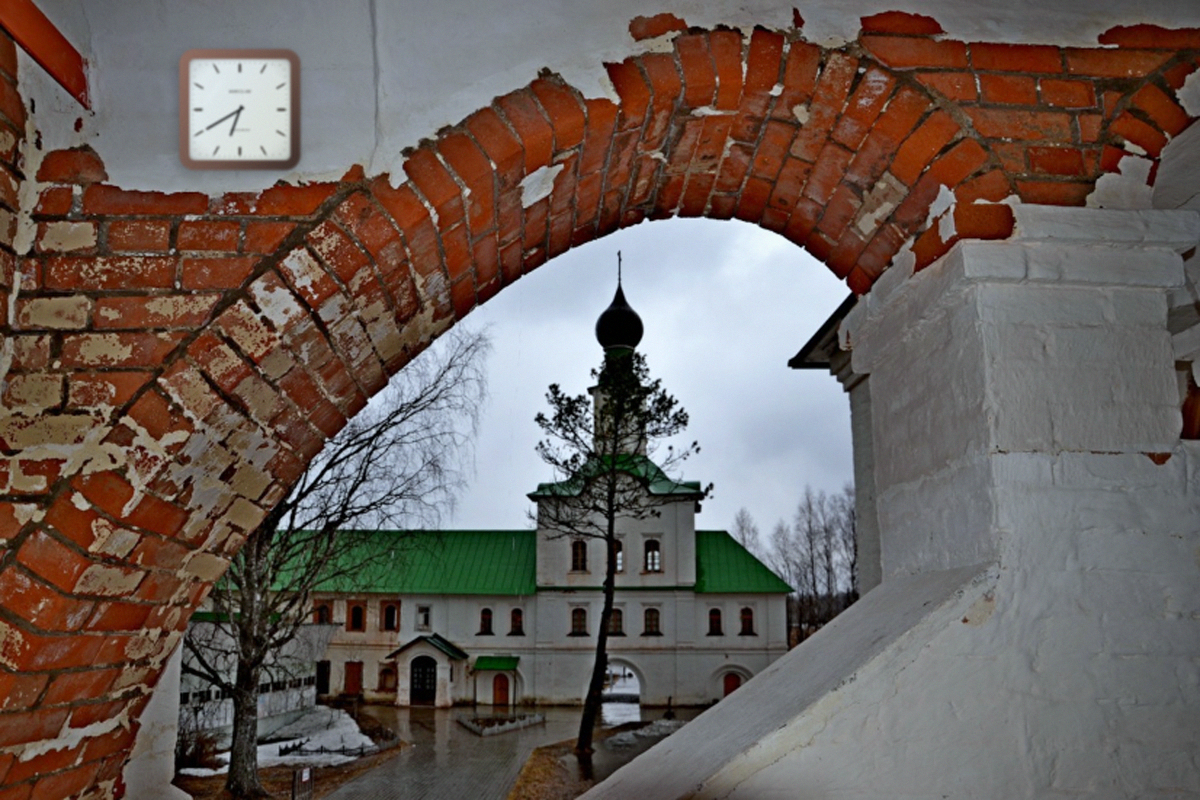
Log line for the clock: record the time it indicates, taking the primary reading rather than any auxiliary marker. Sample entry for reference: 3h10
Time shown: 6h40
